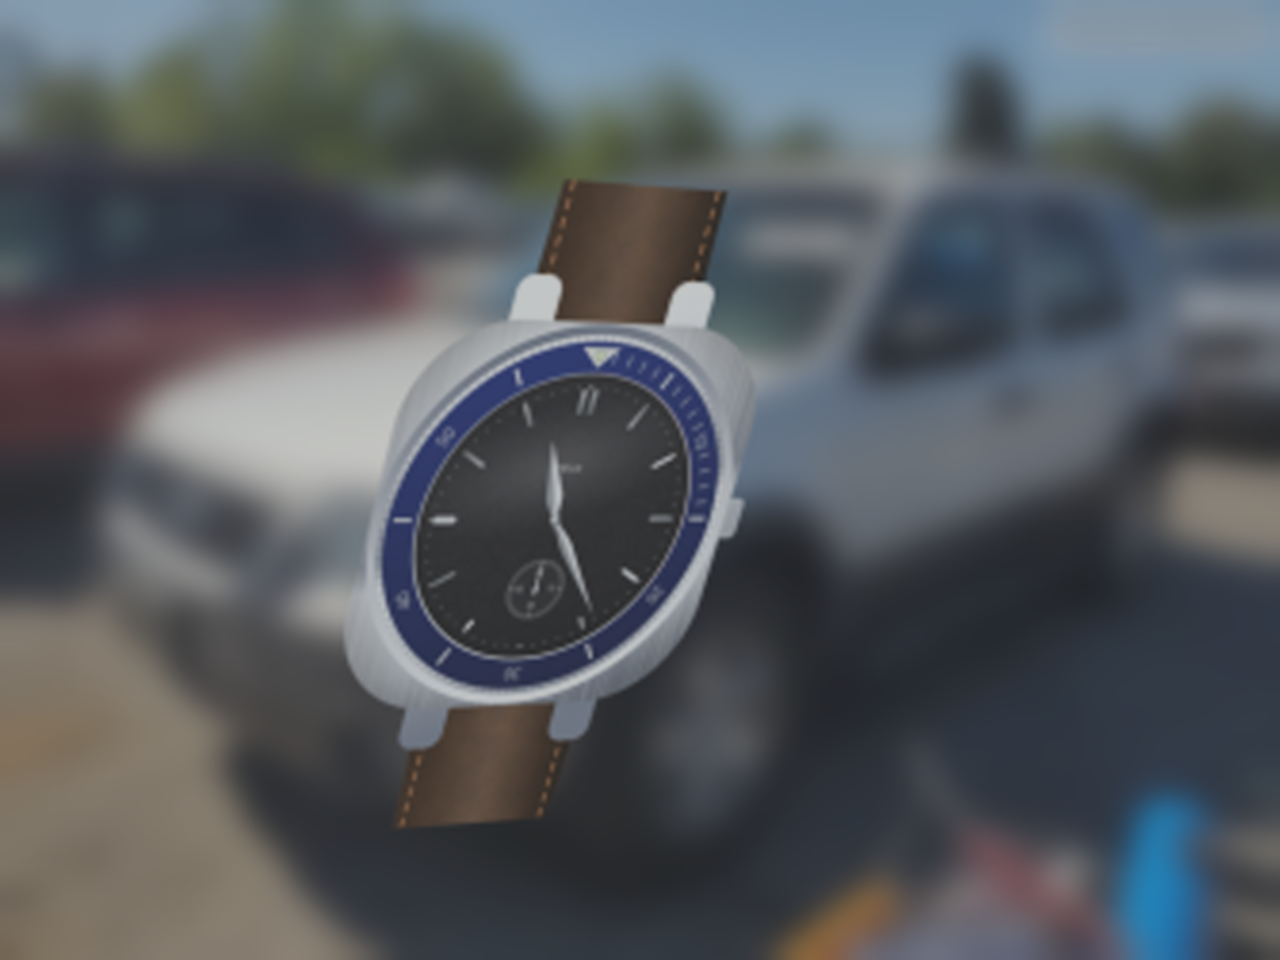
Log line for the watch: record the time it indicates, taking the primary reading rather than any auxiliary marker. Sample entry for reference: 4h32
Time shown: 11h24
